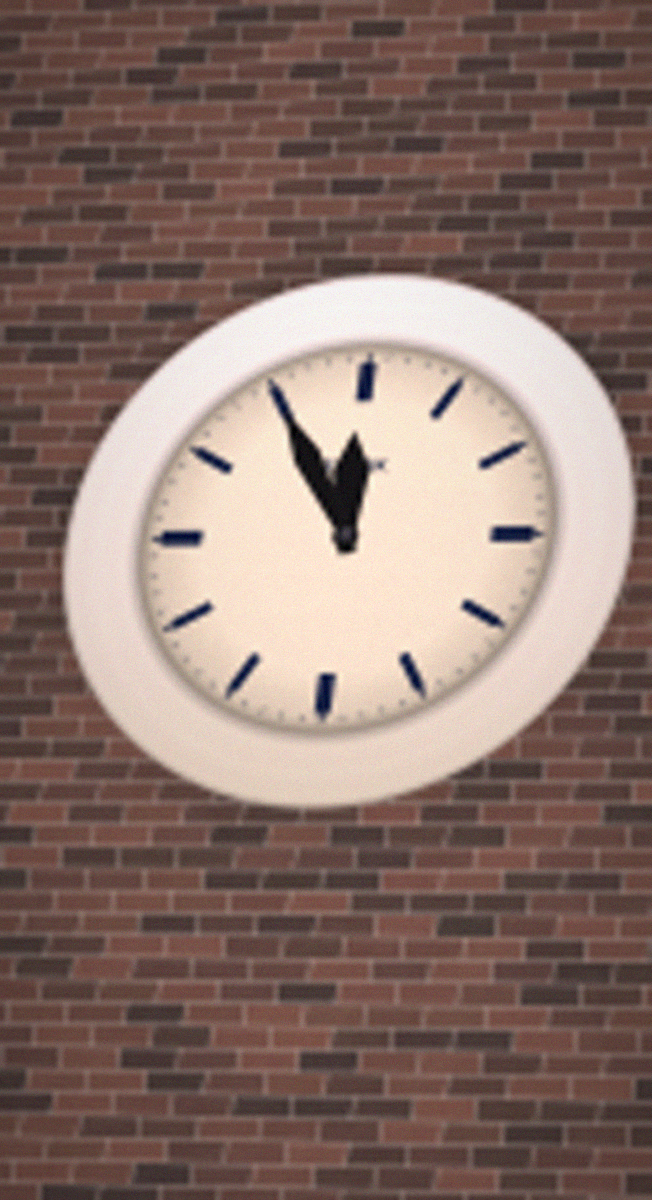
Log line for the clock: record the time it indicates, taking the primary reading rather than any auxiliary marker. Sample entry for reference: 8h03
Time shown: 11h55
